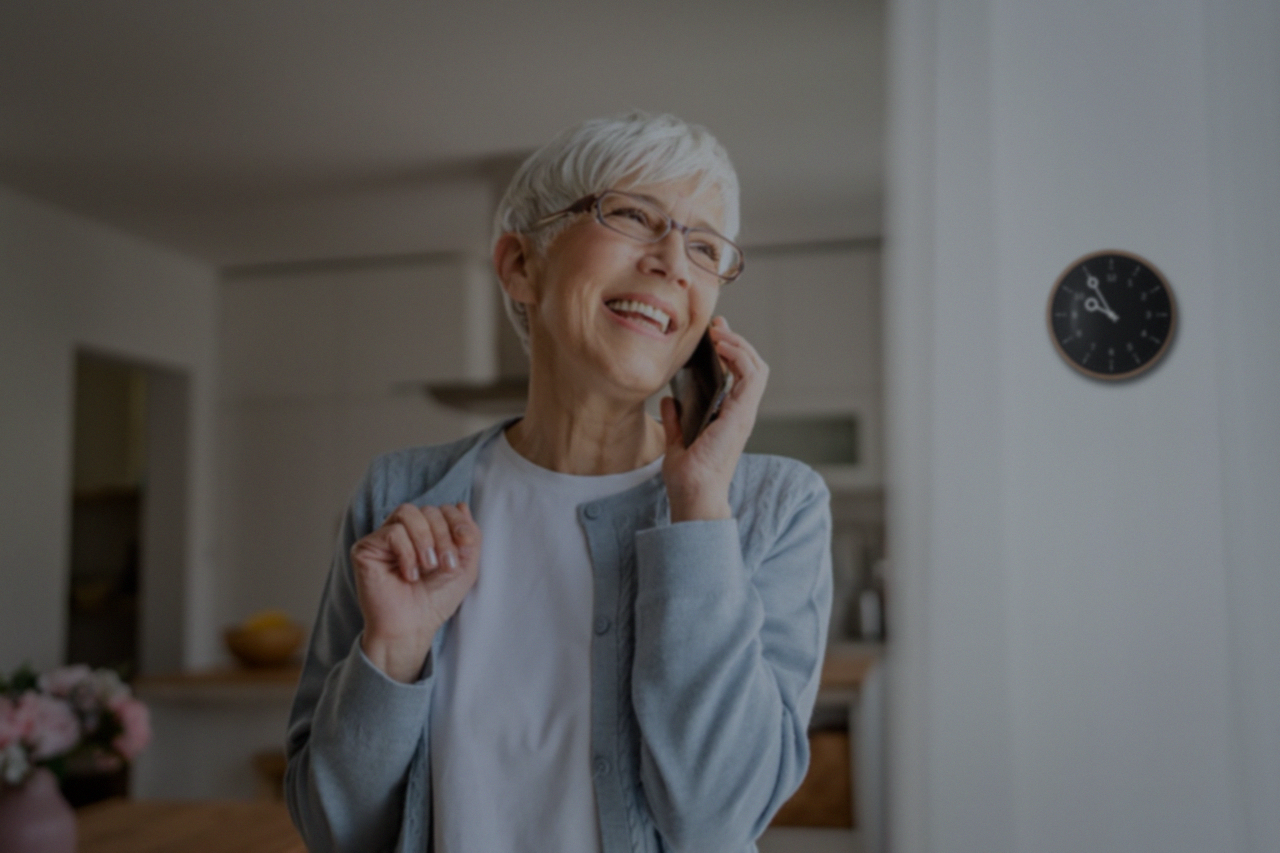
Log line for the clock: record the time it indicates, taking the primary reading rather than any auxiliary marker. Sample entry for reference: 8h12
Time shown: 9h55
